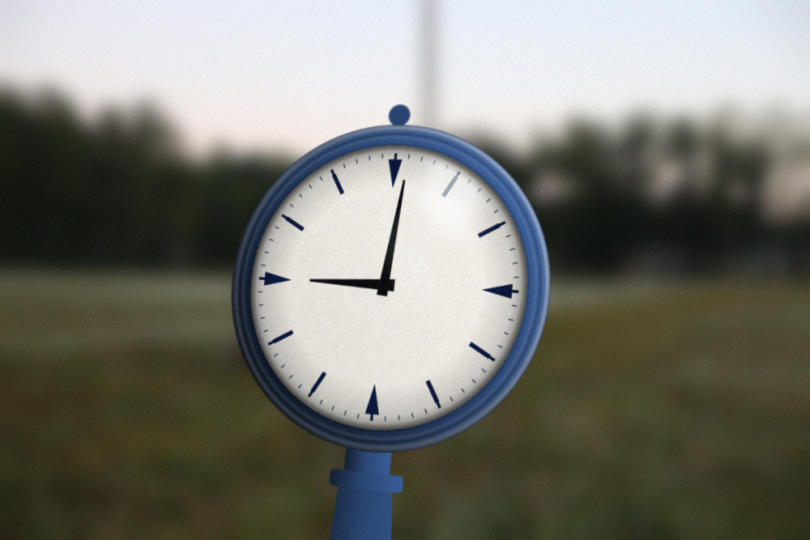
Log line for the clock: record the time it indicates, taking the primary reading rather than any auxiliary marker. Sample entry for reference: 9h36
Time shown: 9h01
